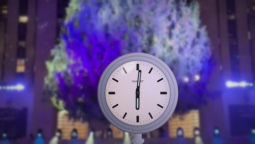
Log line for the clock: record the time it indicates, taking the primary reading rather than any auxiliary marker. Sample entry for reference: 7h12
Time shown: 6h01
